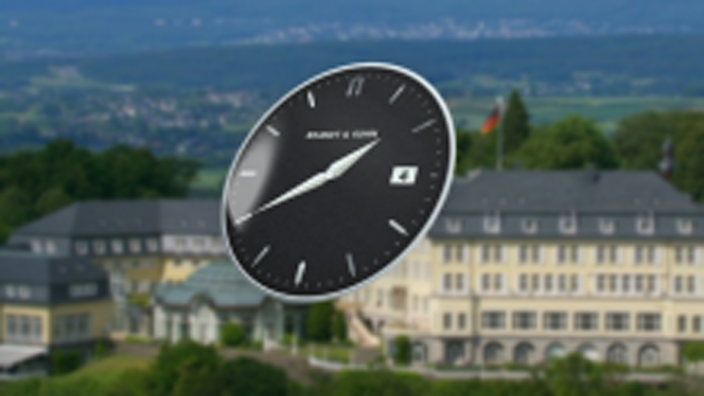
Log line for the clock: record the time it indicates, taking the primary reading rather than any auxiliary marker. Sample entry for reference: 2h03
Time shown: 1h40
